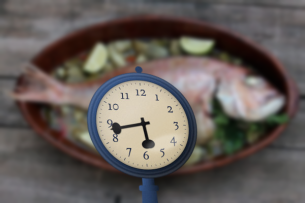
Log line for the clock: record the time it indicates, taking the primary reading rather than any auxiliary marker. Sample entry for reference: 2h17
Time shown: 5h43
